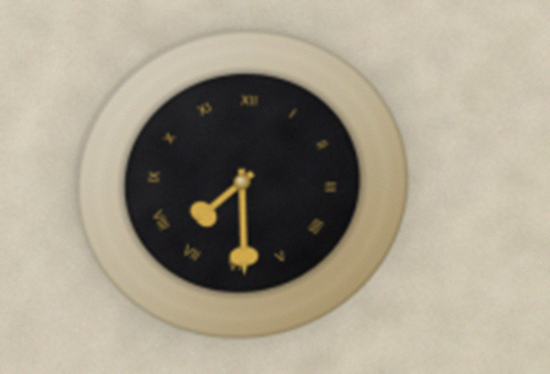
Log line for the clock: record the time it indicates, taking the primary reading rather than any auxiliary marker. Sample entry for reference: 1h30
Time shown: 7h29
